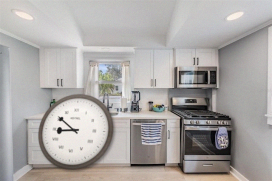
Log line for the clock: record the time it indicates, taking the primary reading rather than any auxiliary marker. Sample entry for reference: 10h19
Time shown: 8h51
